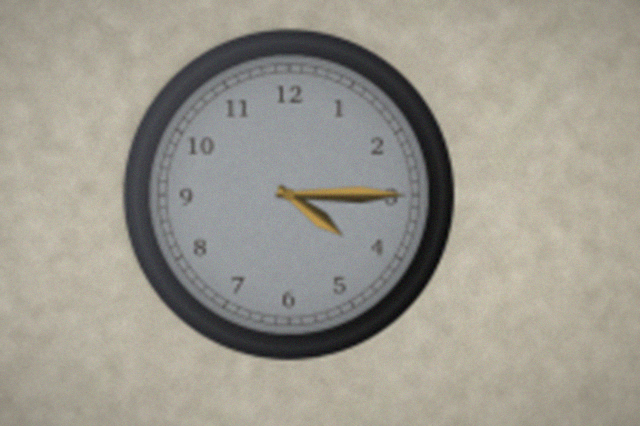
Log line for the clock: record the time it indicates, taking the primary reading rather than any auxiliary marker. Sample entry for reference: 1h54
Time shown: 4h15
